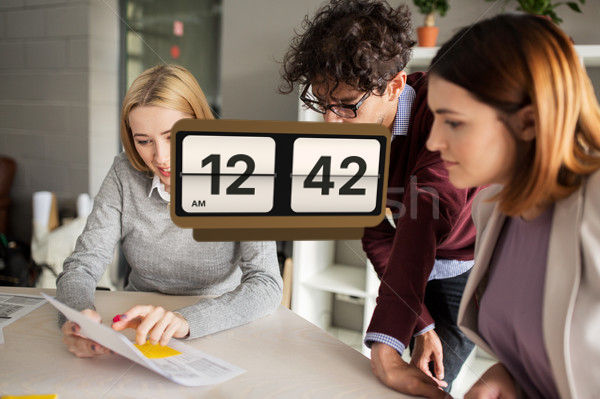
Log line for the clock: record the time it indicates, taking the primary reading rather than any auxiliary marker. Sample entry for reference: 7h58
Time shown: 12h42
